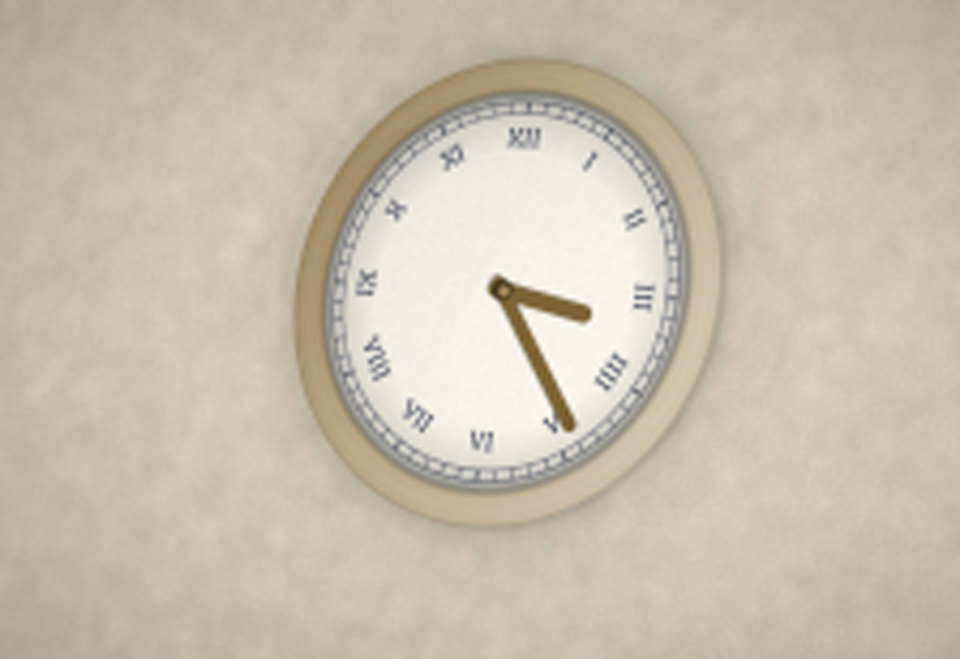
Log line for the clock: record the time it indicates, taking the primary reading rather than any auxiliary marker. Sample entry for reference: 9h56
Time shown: 3h24
